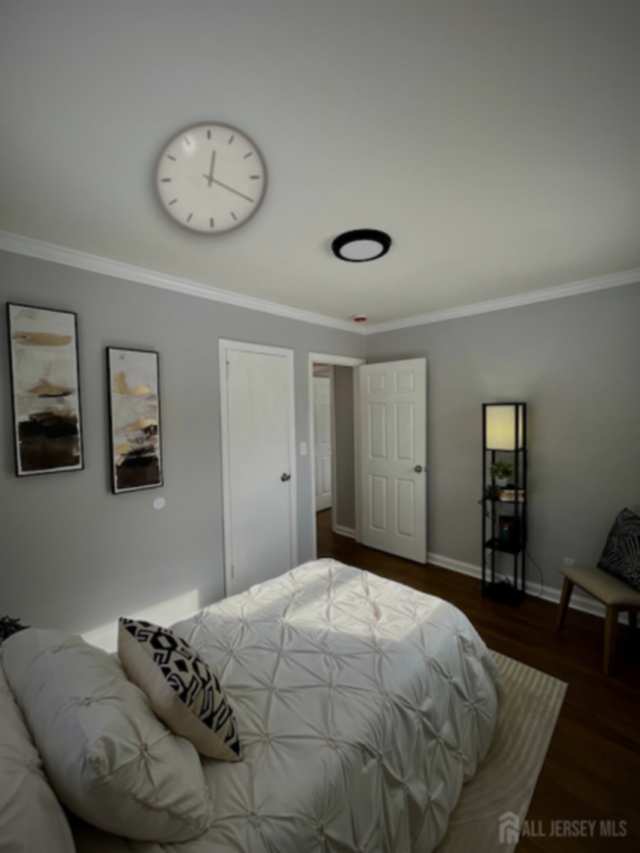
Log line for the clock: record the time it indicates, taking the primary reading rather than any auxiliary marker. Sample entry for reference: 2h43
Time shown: 12h20
